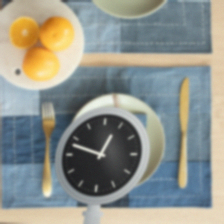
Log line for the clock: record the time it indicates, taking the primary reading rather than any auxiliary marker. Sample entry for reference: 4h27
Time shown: 12h48
